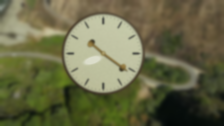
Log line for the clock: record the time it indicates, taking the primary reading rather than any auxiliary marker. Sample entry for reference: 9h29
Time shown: 10h21
